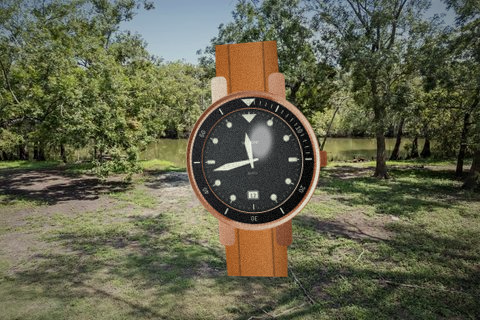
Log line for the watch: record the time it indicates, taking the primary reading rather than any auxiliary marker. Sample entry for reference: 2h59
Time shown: 11h43
